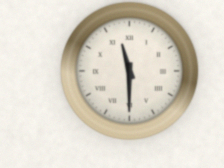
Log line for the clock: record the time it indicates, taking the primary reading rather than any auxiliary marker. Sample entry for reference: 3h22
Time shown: 11h30
